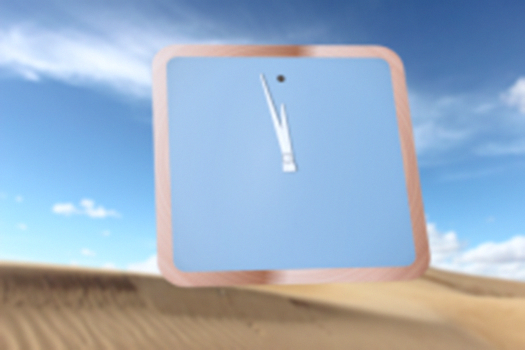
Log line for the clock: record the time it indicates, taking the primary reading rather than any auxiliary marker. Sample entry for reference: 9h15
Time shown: 11h58
